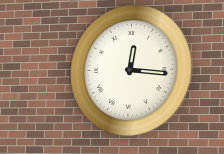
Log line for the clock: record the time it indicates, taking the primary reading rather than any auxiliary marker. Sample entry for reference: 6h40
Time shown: 12h16
